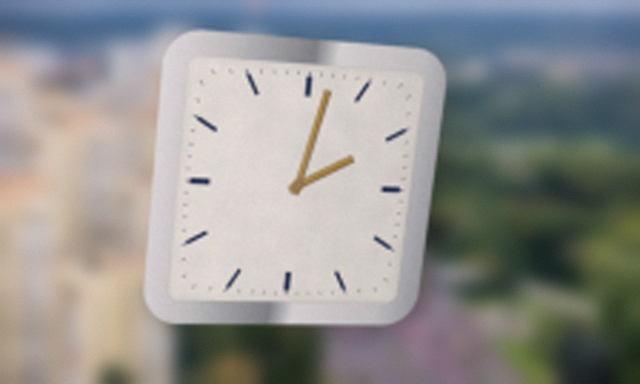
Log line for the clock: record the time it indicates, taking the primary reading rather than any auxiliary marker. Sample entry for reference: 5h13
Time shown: 2h02
